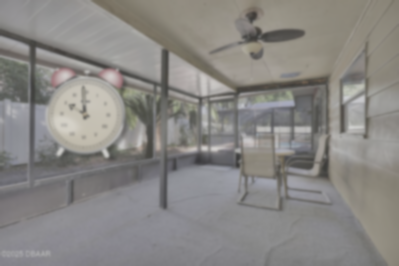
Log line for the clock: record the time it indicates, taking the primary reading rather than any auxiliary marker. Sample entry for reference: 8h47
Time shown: 9h59
